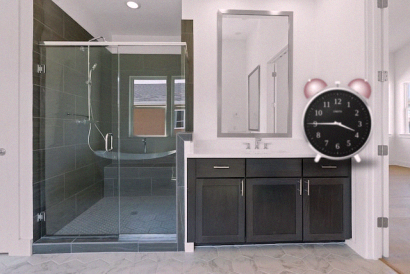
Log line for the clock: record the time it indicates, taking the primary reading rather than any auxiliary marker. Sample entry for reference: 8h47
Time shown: 3h45
